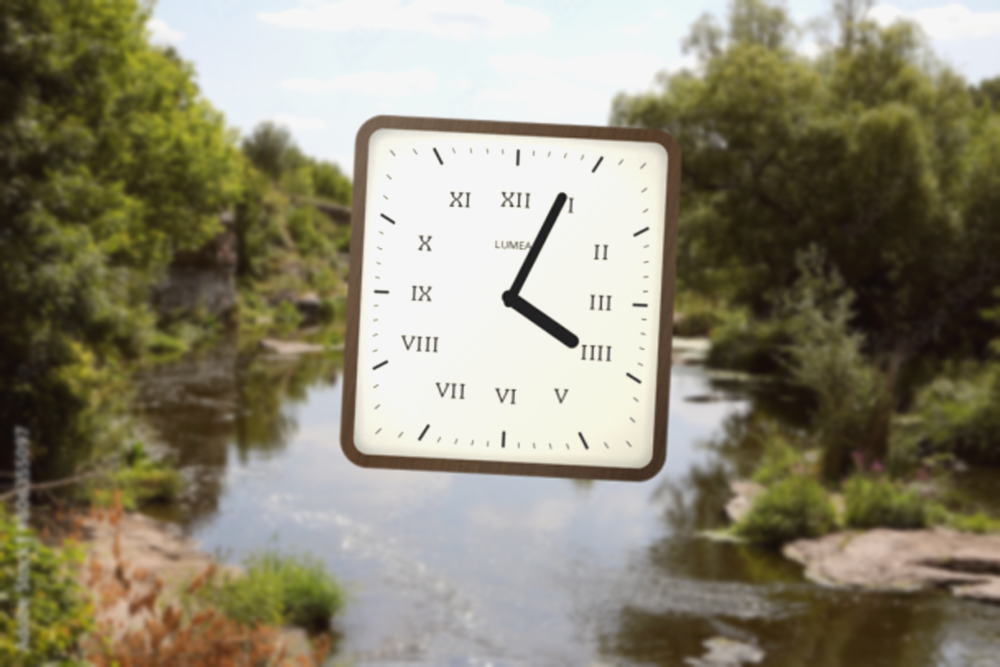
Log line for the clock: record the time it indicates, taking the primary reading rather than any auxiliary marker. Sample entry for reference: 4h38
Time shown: 4h04
